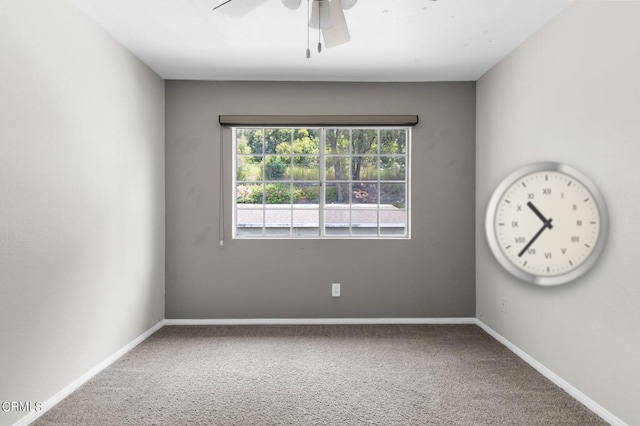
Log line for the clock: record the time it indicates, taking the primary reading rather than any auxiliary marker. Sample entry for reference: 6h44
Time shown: 10h37
